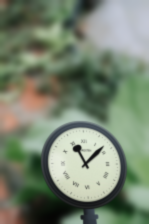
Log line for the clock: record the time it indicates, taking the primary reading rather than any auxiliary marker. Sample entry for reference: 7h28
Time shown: 11h08
